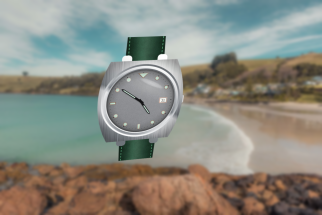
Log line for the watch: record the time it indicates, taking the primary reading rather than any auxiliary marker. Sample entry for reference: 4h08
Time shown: 4h51
